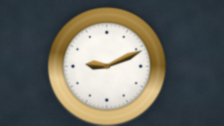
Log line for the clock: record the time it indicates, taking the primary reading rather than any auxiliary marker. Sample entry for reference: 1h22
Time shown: 9h11
